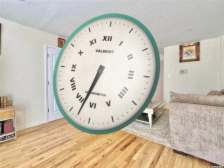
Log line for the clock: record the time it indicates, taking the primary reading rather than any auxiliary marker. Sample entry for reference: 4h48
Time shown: 6h33
